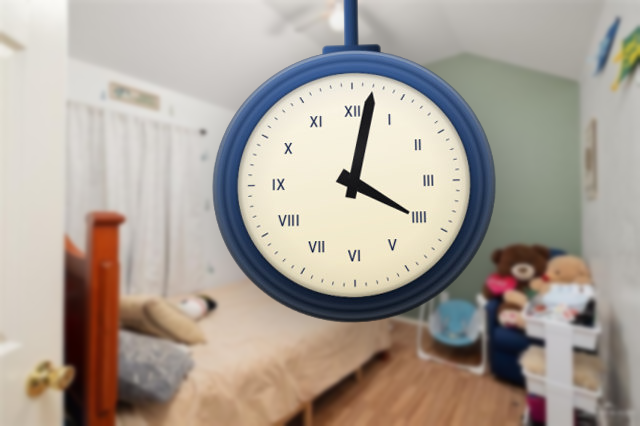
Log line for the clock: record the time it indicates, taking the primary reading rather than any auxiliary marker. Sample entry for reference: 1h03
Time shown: 4h02
